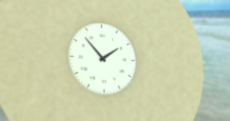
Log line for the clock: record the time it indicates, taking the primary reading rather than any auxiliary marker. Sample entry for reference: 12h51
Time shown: 1h53
